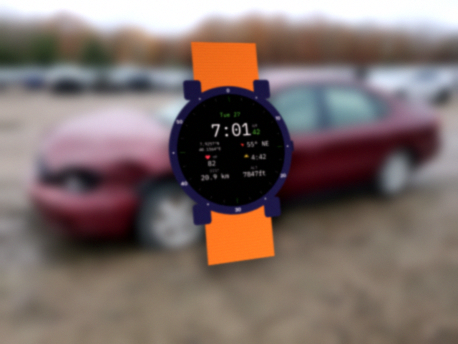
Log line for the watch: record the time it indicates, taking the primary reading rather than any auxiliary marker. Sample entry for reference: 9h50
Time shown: 7h01
